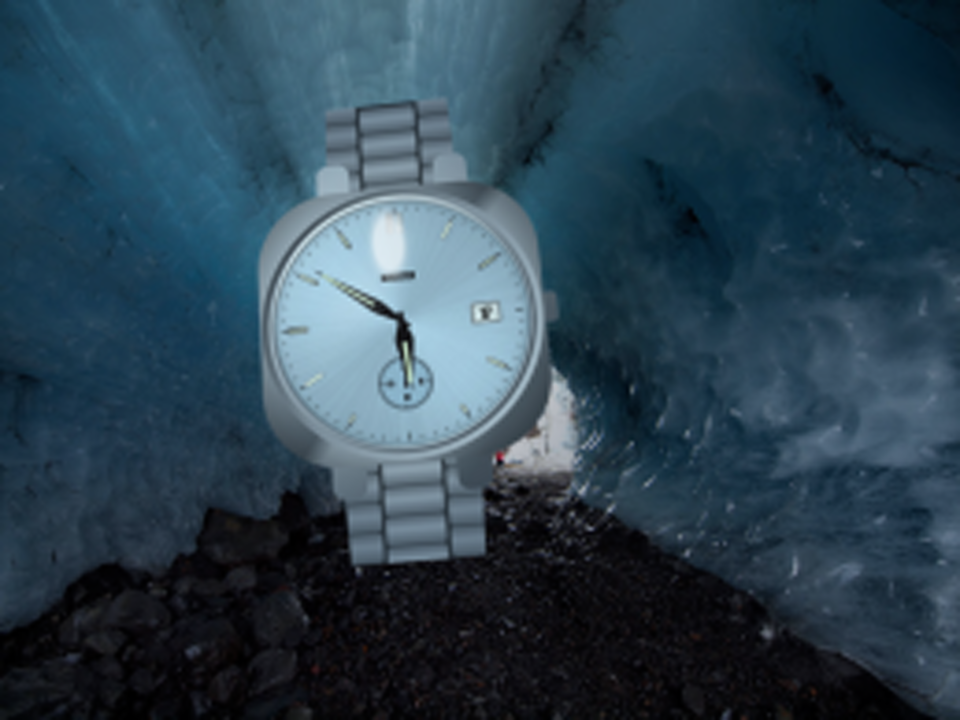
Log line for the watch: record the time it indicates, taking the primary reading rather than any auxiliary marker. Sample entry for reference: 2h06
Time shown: 5h51
